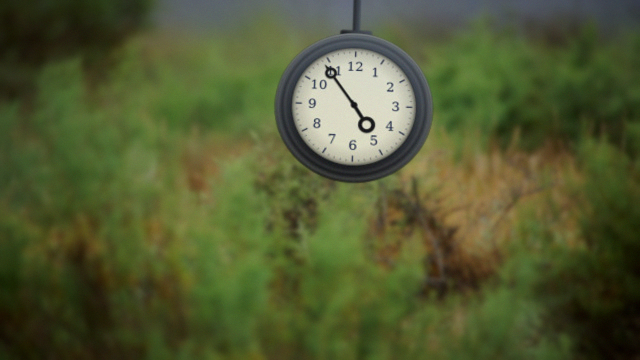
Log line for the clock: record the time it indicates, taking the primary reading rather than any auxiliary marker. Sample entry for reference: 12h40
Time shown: 4h54
